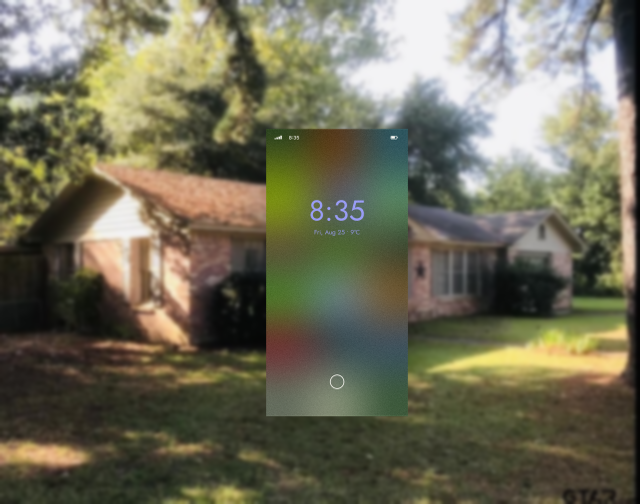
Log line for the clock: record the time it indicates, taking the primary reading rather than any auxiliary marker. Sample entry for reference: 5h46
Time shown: 8h35
